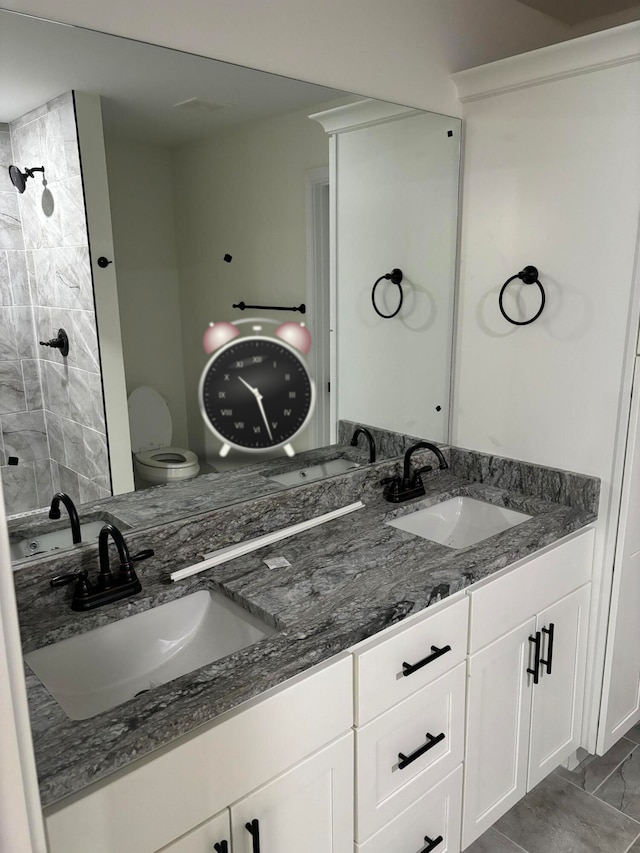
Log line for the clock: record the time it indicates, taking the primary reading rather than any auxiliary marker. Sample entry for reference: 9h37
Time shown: 10h27
